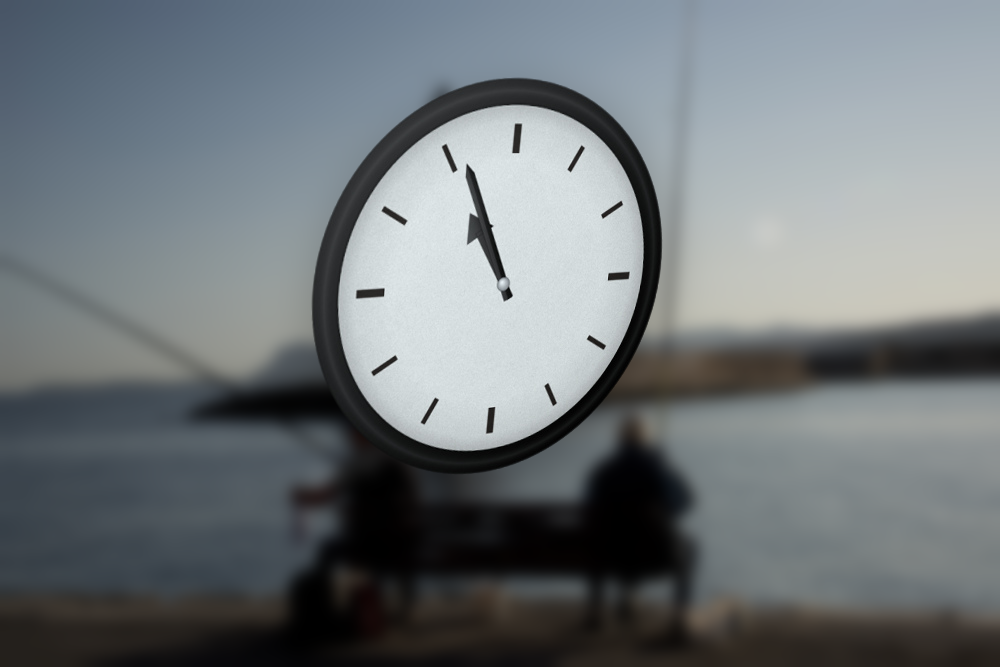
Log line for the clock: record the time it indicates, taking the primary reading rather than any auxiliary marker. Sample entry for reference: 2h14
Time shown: 10h56
